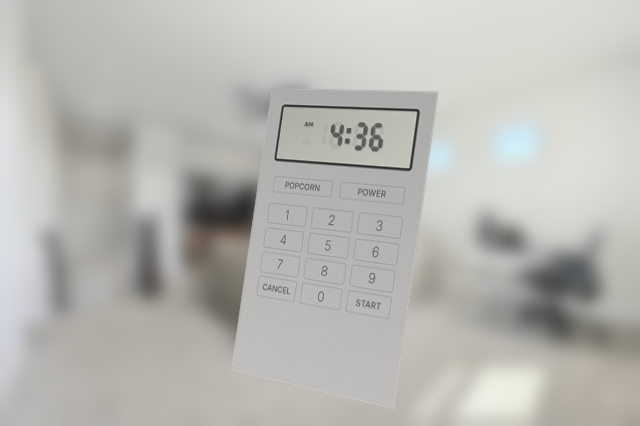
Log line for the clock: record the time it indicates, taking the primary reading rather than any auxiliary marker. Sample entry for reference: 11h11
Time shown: 4h36
